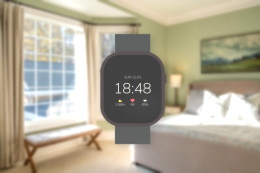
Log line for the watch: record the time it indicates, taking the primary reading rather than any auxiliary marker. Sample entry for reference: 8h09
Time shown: 18h48
